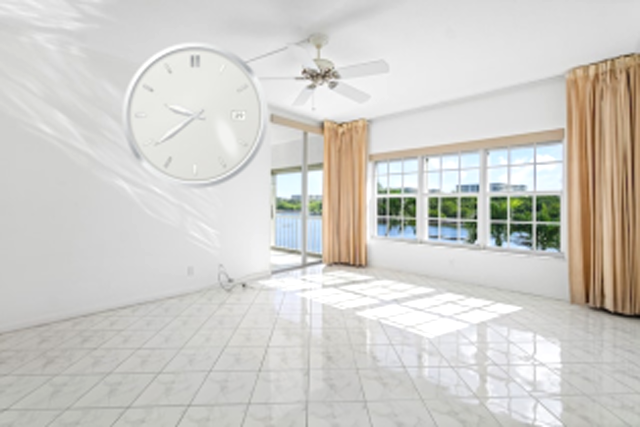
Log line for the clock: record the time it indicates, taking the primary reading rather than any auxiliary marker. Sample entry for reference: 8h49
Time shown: 9h39
